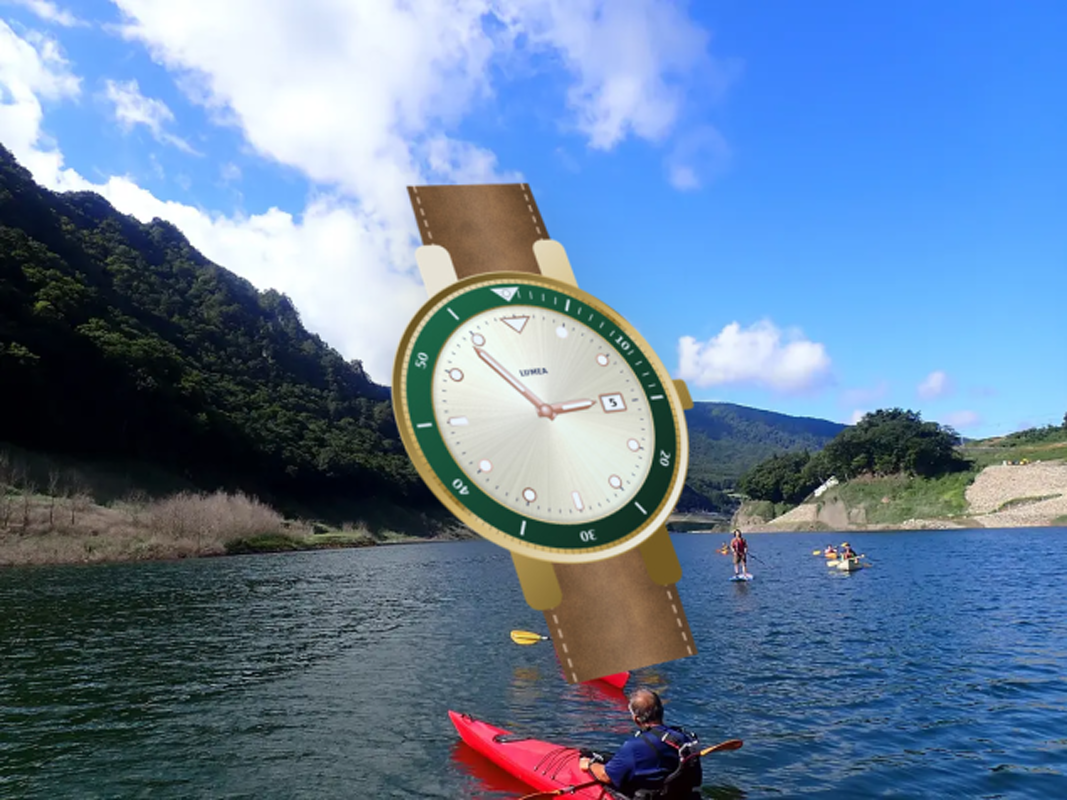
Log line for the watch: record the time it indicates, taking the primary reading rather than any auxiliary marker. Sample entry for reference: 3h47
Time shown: 2h54
